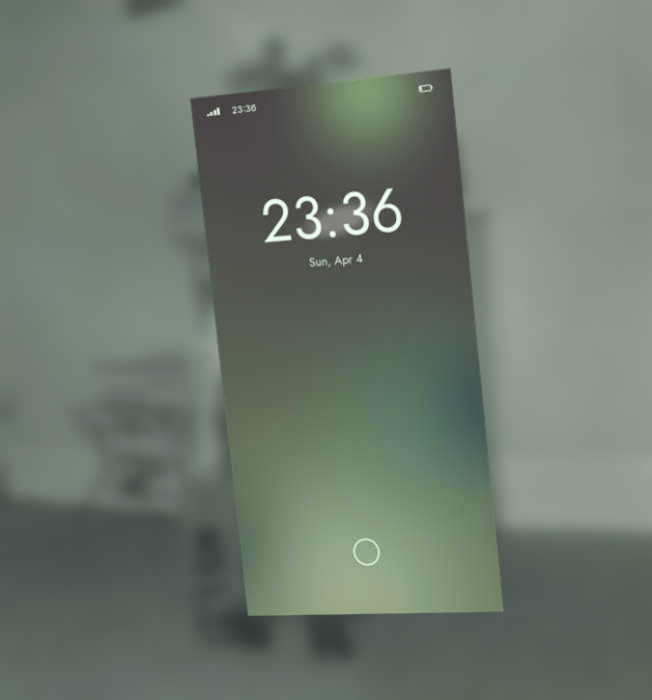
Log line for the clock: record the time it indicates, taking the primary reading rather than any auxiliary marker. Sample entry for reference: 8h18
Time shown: 23h36
